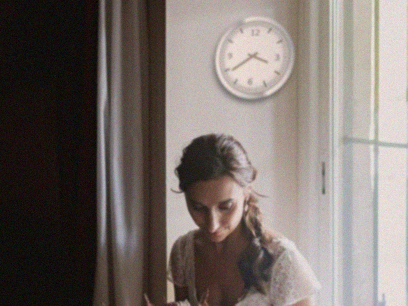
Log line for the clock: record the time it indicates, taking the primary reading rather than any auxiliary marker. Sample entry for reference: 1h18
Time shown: 3h39
